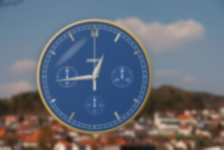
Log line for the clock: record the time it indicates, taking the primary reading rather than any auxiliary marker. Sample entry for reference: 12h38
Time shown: 12h44
